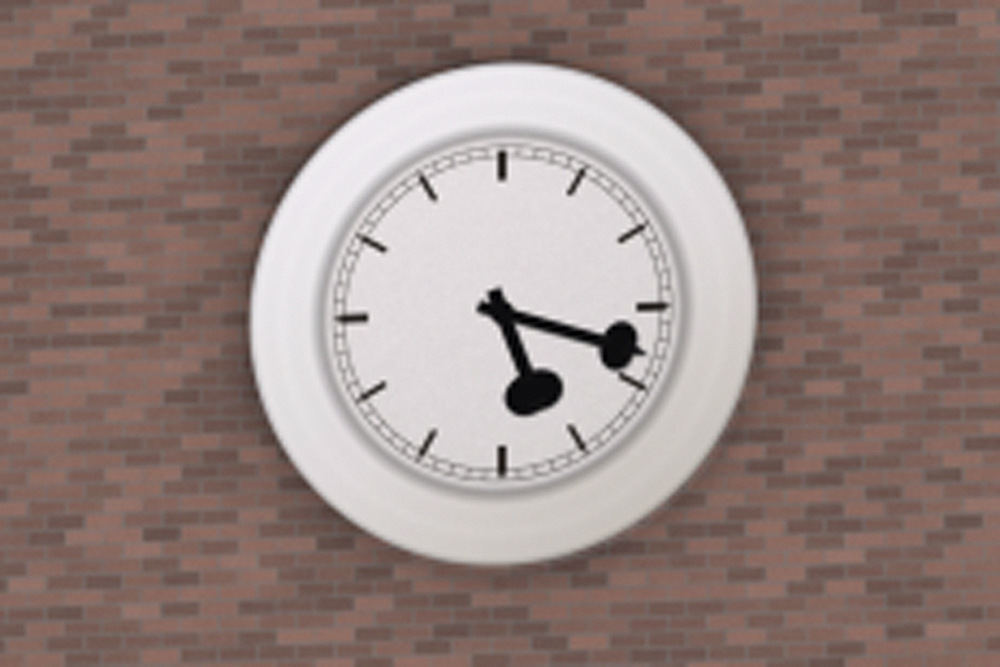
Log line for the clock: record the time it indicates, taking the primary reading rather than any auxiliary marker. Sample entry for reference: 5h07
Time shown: 5h18
